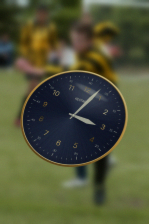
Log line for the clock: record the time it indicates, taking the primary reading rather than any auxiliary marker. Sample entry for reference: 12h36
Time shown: 3h03
